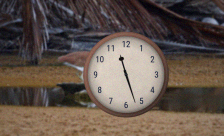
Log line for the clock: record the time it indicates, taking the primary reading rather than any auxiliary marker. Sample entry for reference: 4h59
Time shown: 11h27
